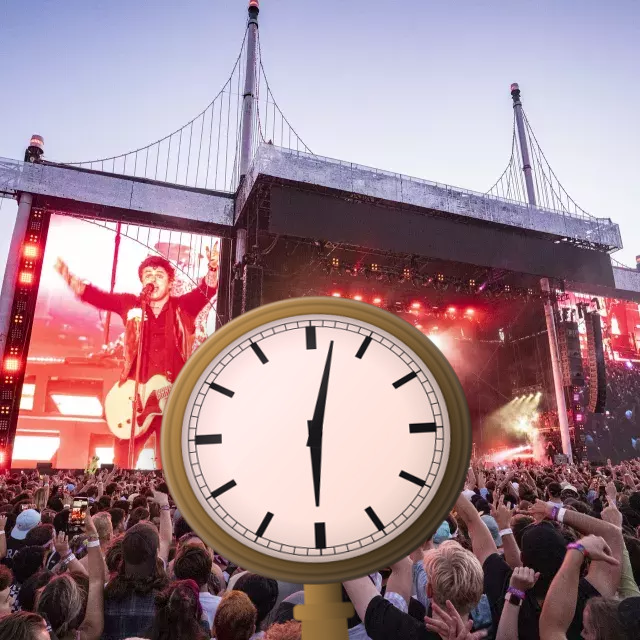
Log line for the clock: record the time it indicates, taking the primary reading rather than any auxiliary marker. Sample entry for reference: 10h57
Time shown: 6h02
